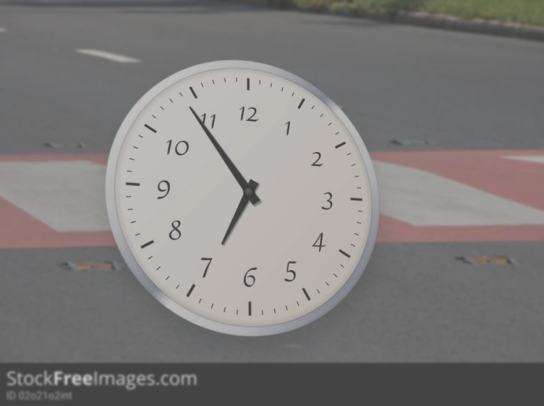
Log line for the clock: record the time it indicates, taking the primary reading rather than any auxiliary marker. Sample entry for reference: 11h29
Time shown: 6h54
